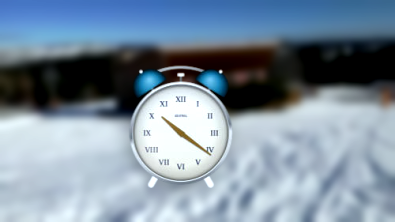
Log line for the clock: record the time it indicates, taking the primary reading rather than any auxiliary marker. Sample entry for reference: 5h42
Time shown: 10h21
